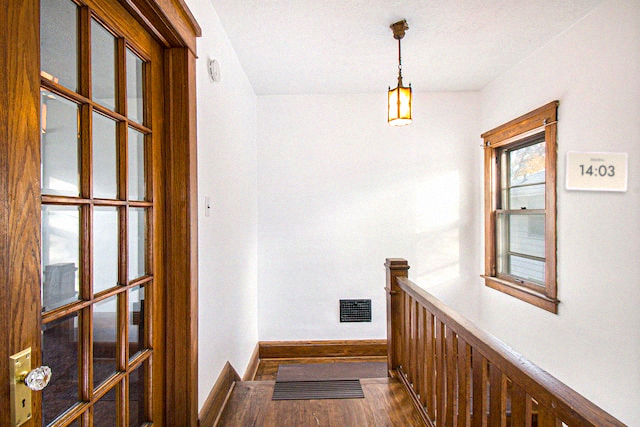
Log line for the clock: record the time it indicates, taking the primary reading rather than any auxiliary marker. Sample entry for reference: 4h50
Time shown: 14h03
